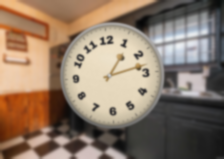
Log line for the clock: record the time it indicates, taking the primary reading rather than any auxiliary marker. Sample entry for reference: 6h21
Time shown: 1h13
